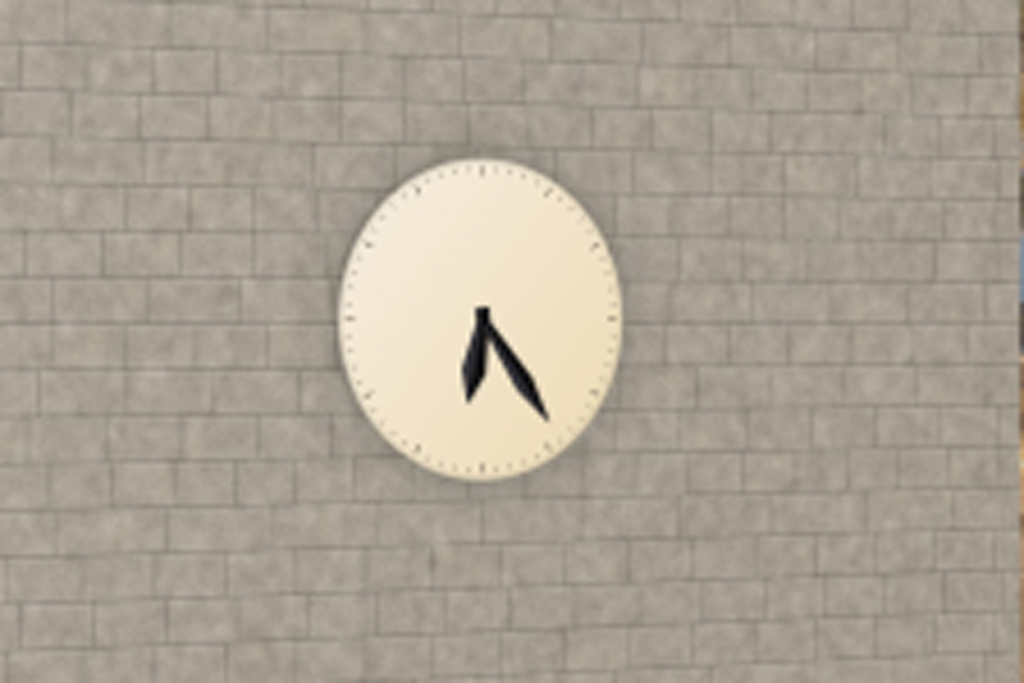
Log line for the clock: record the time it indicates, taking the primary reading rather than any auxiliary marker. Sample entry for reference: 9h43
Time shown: 6h24
